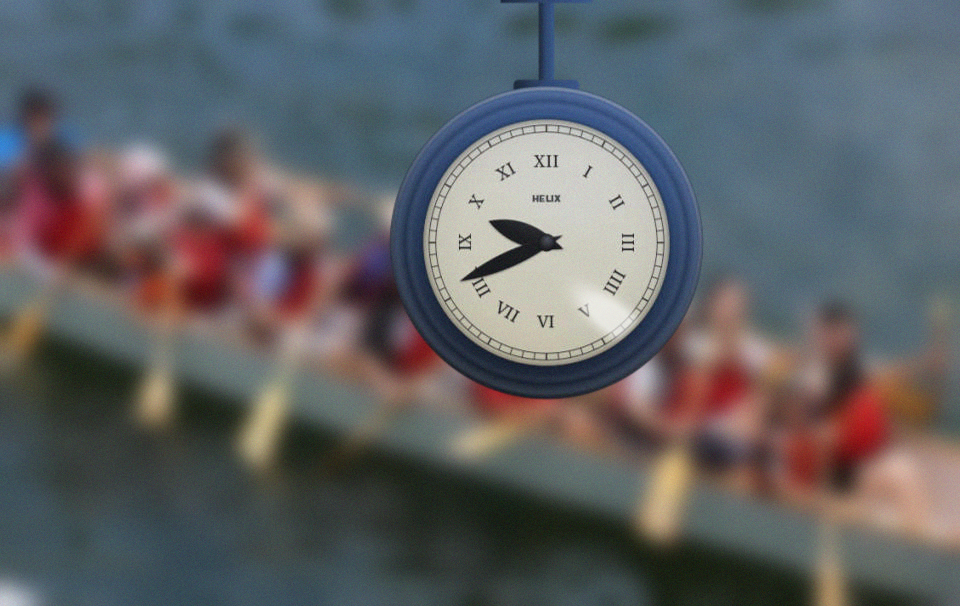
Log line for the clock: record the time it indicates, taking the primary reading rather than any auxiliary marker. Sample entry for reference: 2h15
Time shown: 9h41
